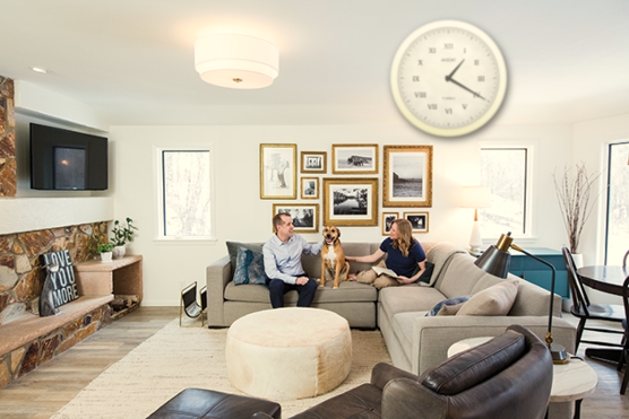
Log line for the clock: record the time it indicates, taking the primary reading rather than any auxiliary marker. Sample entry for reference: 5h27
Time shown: 1h20
